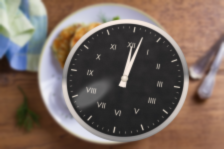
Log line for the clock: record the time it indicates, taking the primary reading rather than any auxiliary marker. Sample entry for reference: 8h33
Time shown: 12h02
